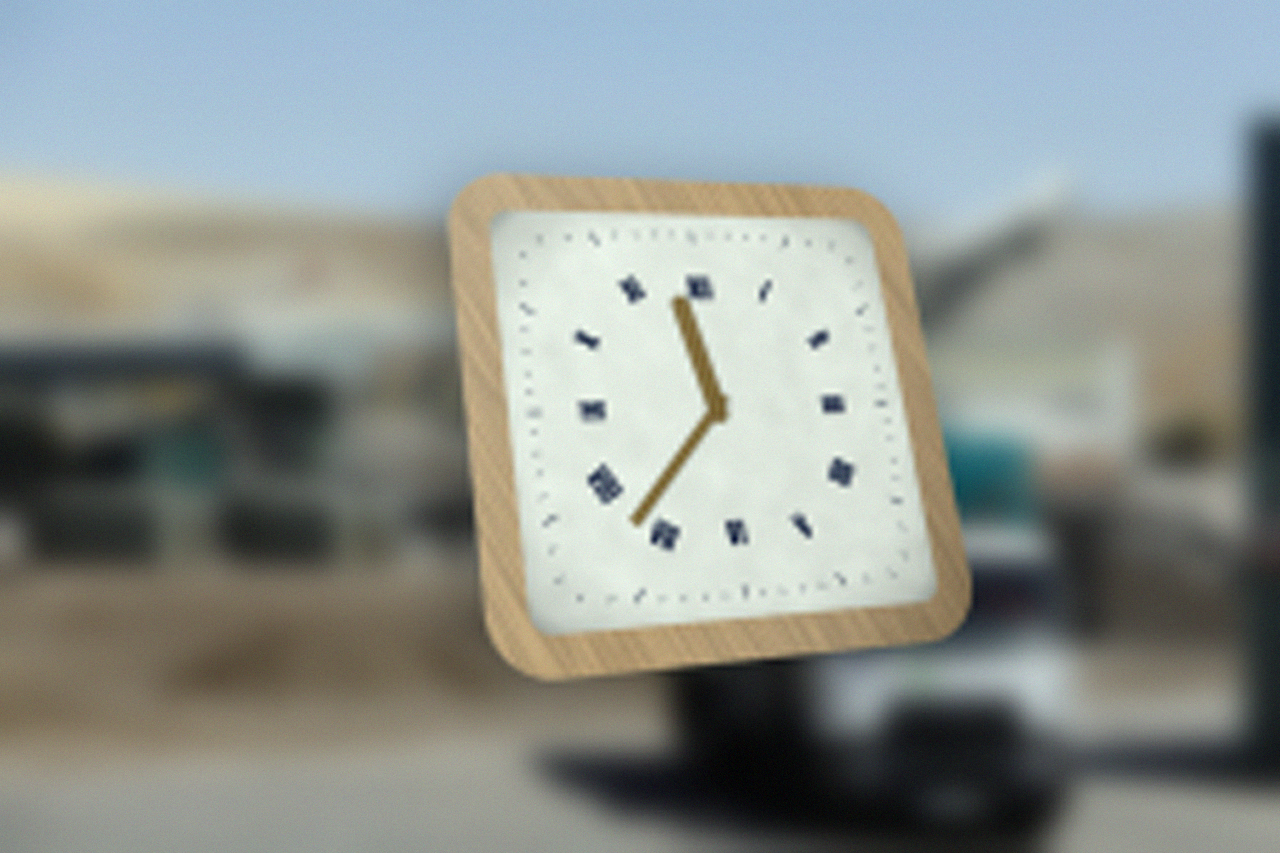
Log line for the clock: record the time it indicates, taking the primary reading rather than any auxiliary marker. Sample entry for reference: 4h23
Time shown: 11h37
